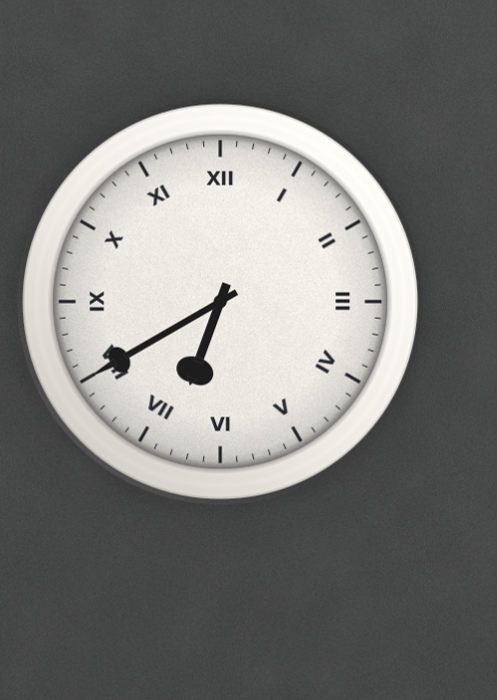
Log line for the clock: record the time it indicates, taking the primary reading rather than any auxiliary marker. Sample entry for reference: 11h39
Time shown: 6h40
